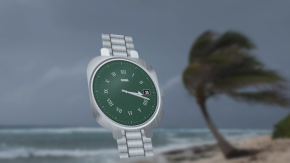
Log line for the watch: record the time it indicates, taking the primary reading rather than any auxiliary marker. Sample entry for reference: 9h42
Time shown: 3h18
